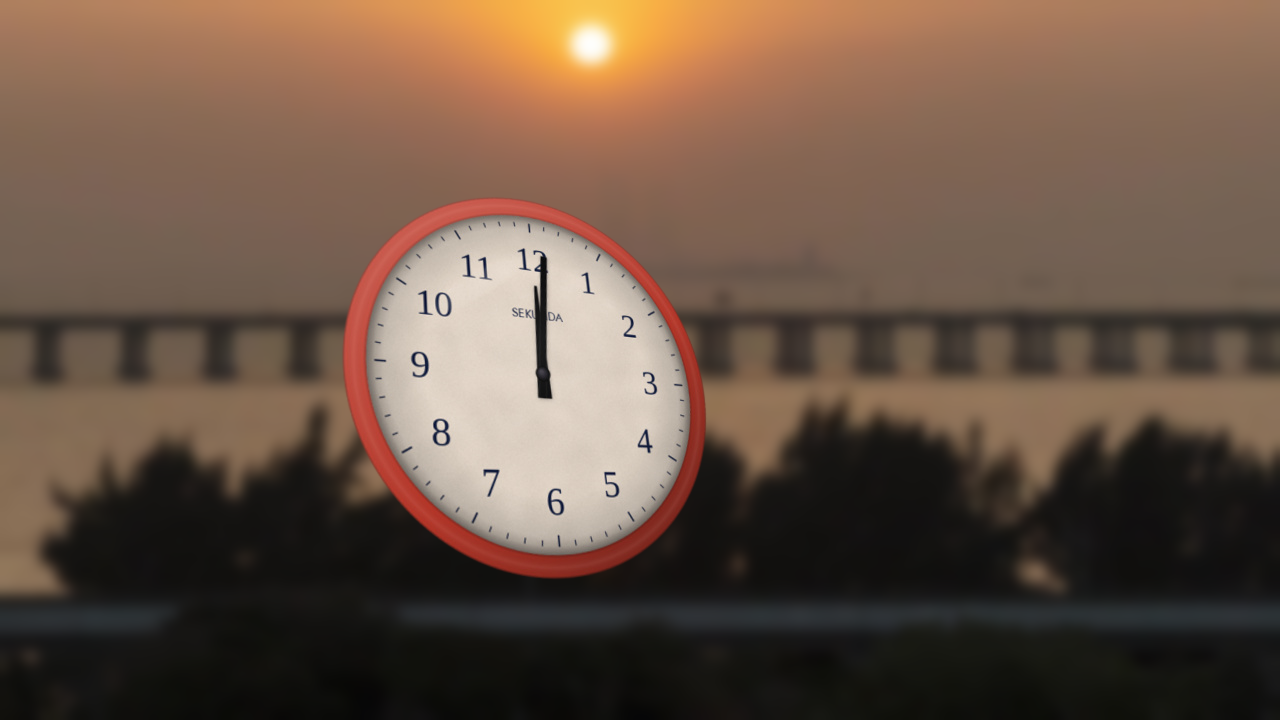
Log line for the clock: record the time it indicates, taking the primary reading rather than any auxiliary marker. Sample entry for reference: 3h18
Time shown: 12h01
